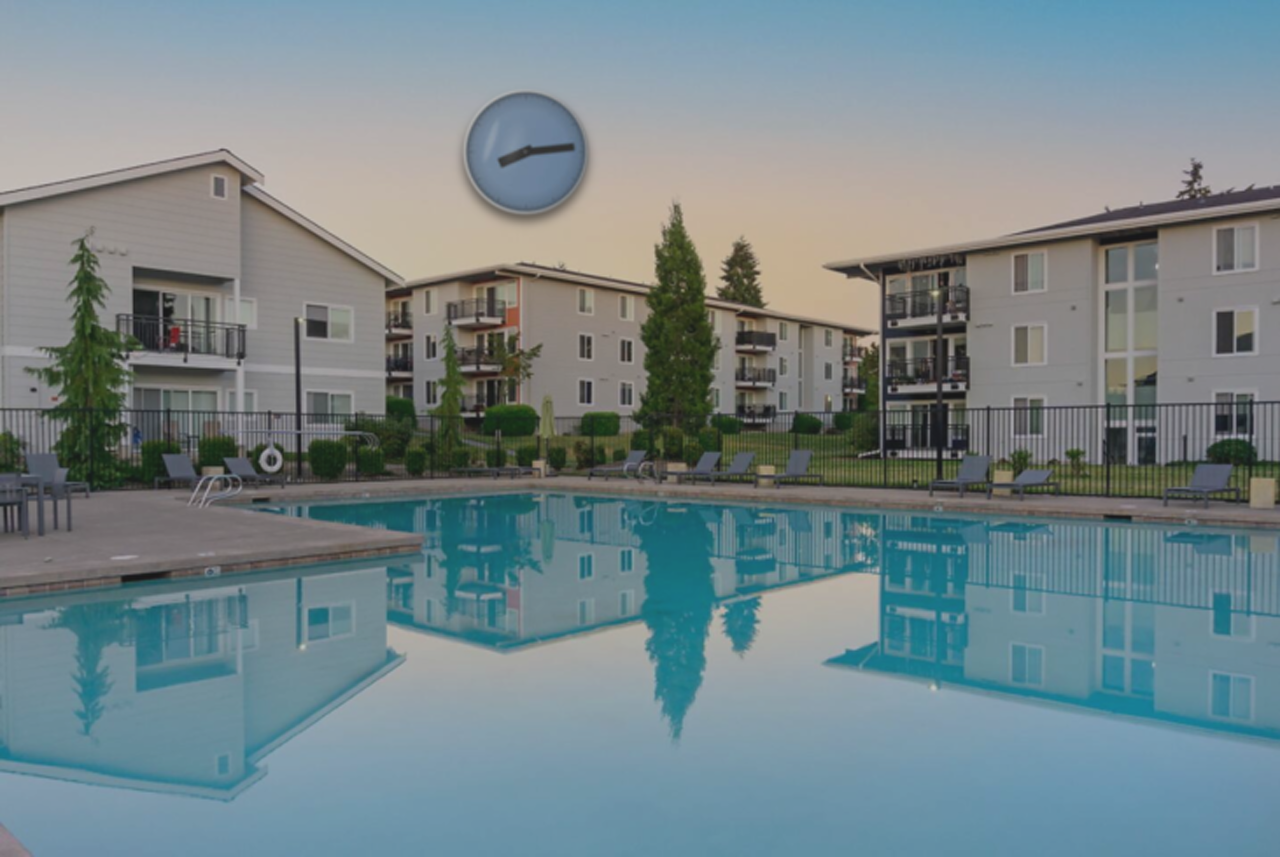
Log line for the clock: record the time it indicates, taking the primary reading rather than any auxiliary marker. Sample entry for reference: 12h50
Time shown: 8h14
